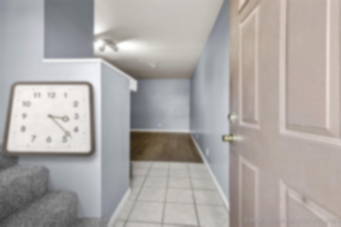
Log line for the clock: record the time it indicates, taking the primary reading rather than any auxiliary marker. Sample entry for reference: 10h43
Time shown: 3h23
